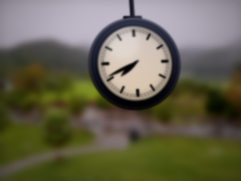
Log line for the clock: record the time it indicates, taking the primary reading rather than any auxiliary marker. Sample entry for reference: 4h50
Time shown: 7h41
